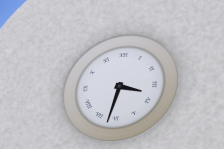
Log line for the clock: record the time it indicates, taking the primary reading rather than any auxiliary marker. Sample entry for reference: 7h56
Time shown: 3h32
